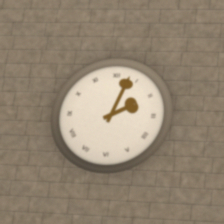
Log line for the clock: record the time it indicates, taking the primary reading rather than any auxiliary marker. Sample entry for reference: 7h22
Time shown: 2h03
